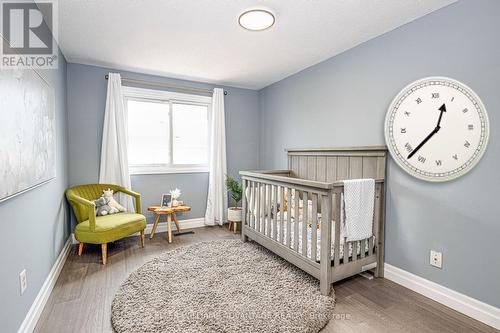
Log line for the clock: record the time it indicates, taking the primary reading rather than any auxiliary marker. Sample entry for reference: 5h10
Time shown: 12h38
